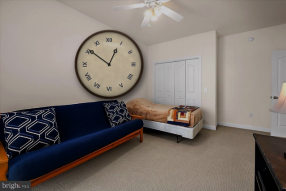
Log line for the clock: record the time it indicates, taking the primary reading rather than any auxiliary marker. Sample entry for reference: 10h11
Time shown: 12h51
